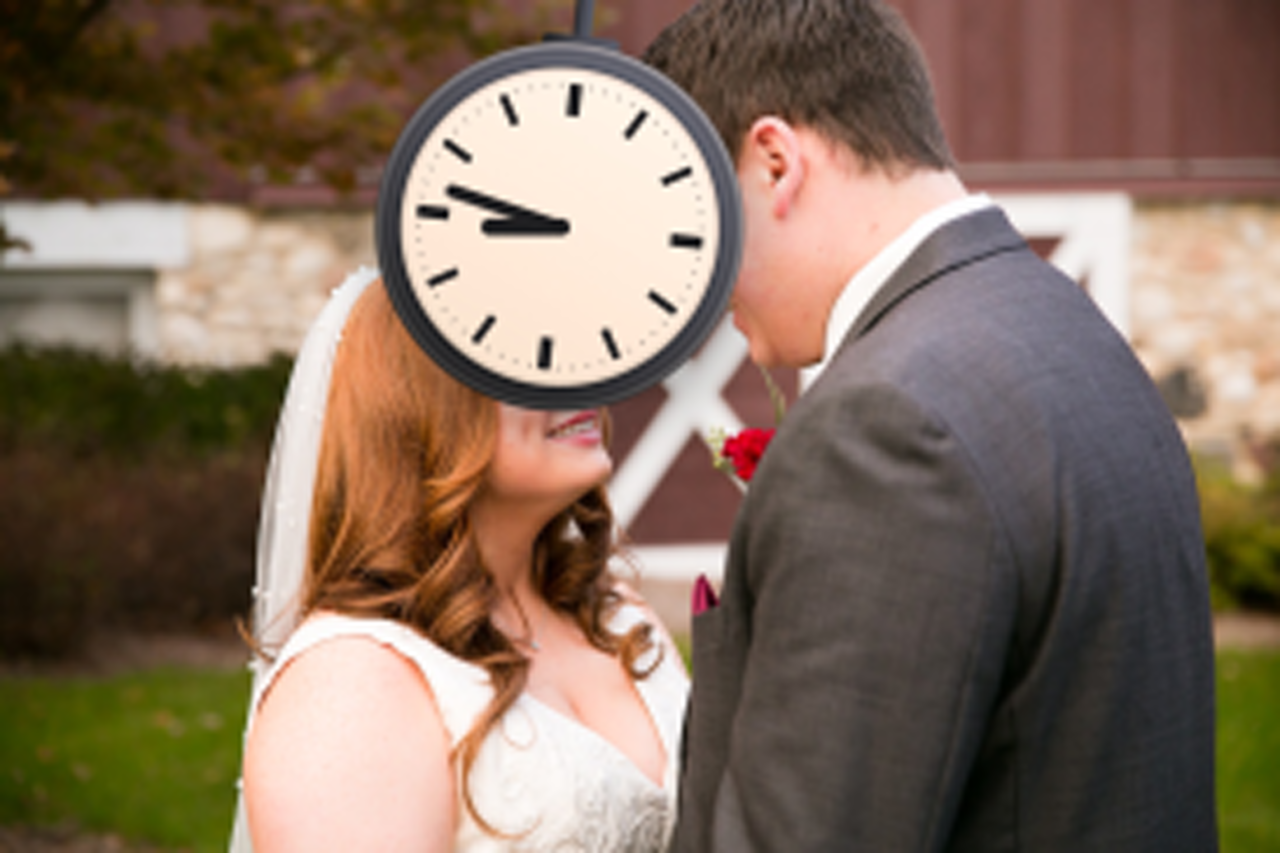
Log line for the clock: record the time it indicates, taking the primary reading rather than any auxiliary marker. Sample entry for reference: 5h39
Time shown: 8h47
